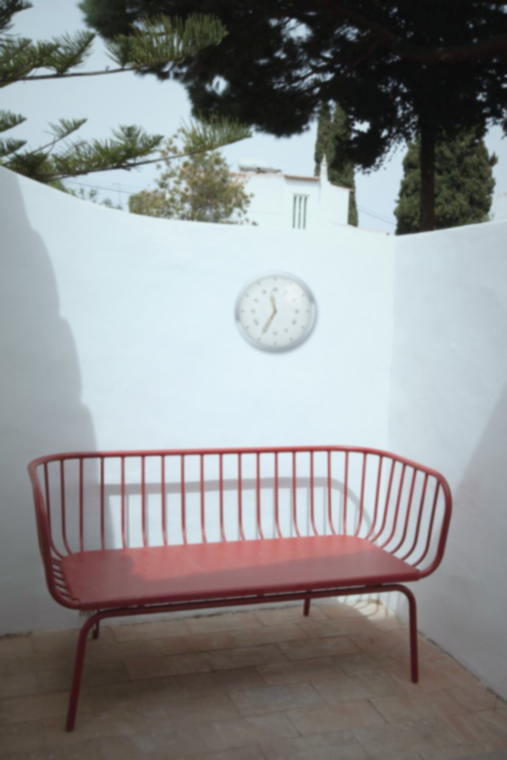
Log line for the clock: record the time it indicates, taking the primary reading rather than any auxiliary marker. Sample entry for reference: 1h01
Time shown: 11h35
